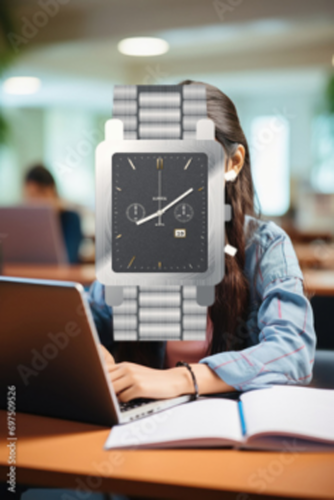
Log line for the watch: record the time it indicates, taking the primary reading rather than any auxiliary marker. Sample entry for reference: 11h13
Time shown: 8h09
